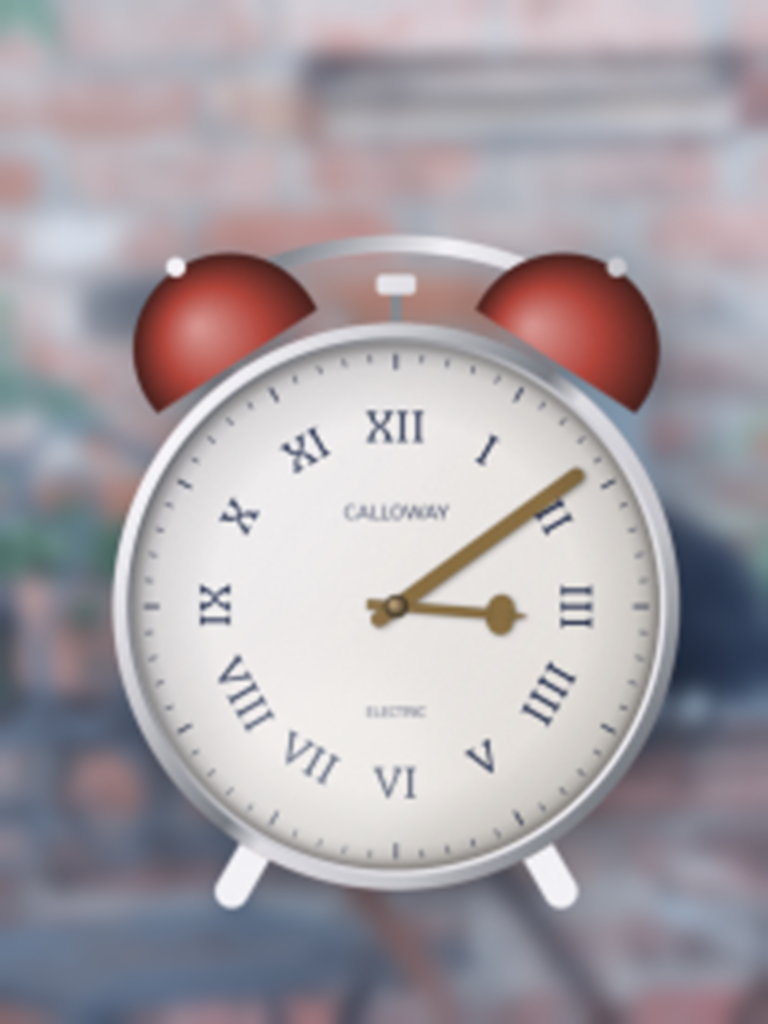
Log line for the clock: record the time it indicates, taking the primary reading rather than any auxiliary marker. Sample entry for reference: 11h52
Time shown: 3h09
